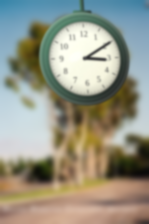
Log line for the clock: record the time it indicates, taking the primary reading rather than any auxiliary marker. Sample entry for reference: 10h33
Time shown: 3h10
